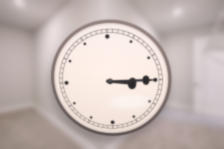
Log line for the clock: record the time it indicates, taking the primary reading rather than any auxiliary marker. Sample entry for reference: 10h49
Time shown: 3h15
